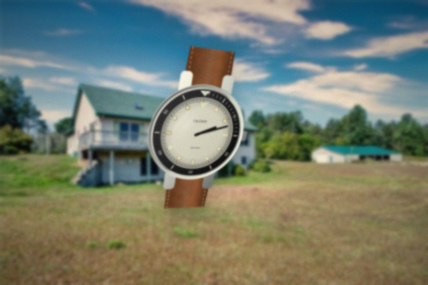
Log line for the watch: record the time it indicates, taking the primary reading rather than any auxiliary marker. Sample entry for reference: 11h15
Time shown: 2h12
